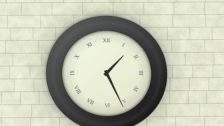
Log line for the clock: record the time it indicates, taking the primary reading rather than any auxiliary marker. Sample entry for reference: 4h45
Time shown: 1h26
